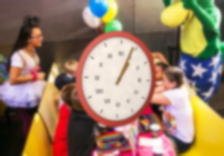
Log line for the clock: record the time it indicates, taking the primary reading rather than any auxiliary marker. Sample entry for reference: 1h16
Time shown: 1h04
